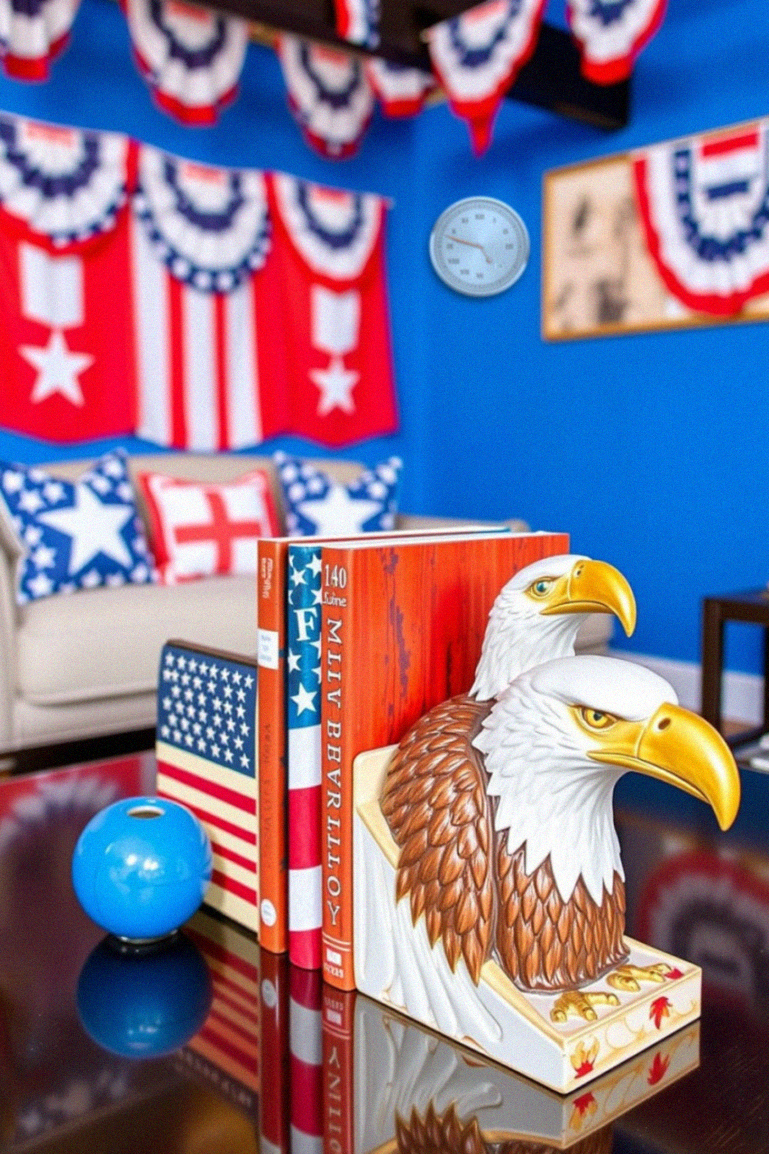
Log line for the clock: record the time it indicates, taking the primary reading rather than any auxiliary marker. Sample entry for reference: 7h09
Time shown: 4h48
